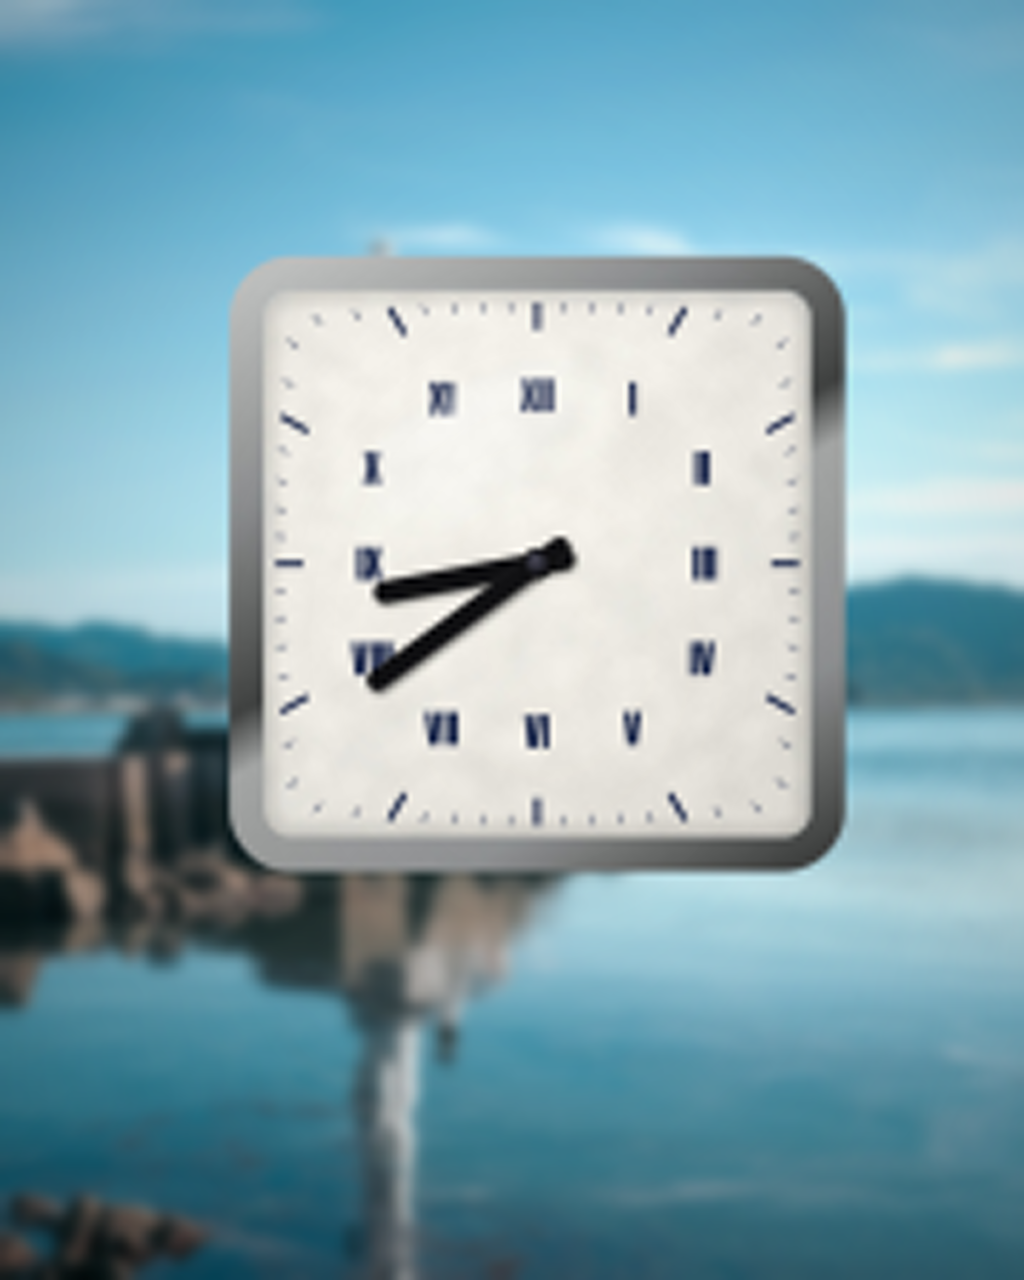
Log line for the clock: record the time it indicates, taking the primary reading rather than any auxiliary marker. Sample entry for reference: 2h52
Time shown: 8h39
